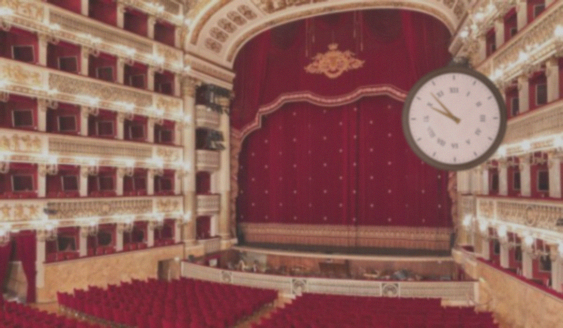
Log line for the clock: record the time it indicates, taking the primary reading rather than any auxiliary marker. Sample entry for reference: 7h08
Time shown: 9h53
